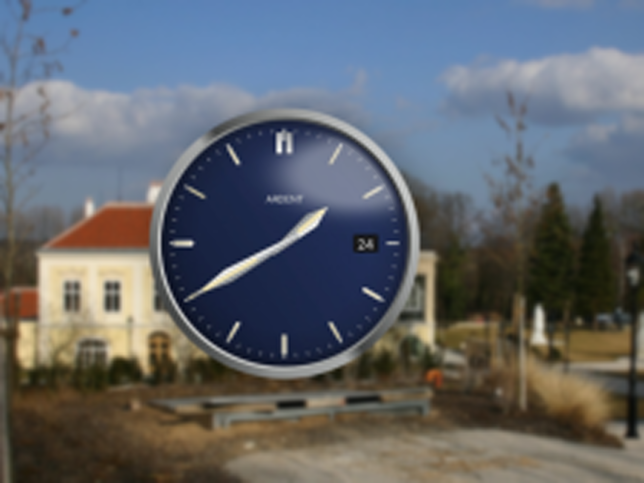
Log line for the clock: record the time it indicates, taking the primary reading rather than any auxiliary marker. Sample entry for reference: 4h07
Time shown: 1h40
